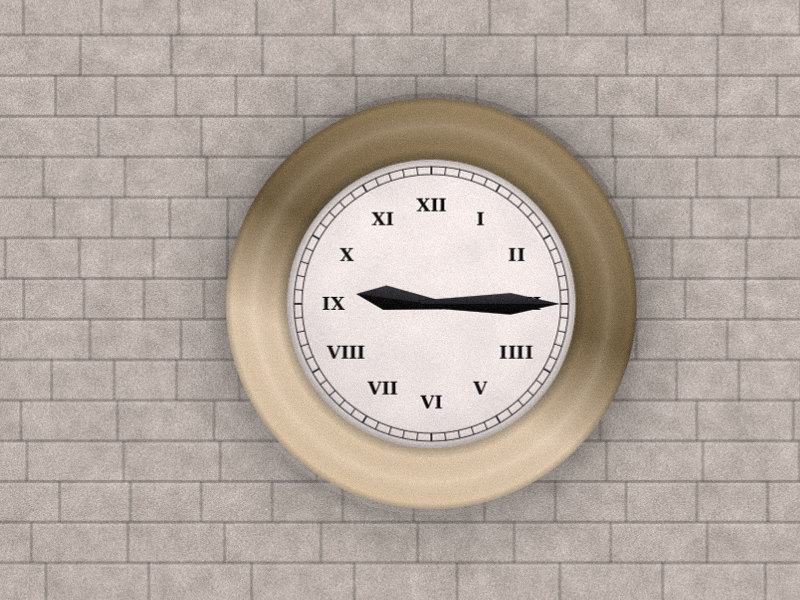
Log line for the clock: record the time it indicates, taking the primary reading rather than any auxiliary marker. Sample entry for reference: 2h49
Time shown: 9h15
